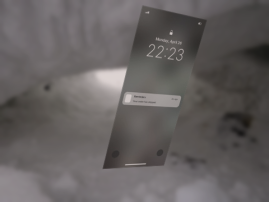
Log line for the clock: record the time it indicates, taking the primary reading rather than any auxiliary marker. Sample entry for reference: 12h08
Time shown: 22h23
